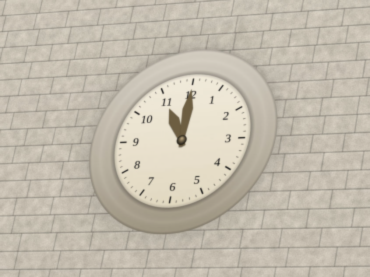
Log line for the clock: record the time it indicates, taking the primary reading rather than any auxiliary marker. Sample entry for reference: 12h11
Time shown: 11h00
